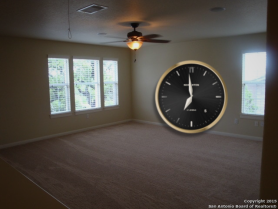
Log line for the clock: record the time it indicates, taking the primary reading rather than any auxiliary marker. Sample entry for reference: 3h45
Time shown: 6h59
